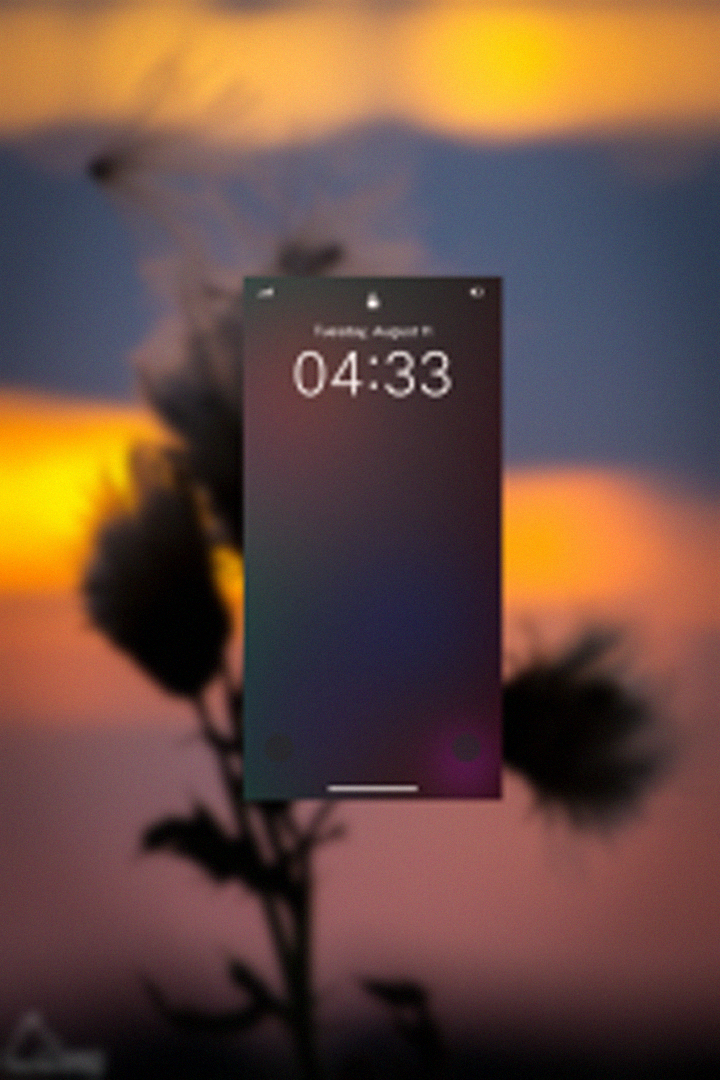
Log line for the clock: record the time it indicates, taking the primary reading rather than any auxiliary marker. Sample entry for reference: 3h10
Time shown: 4h33
